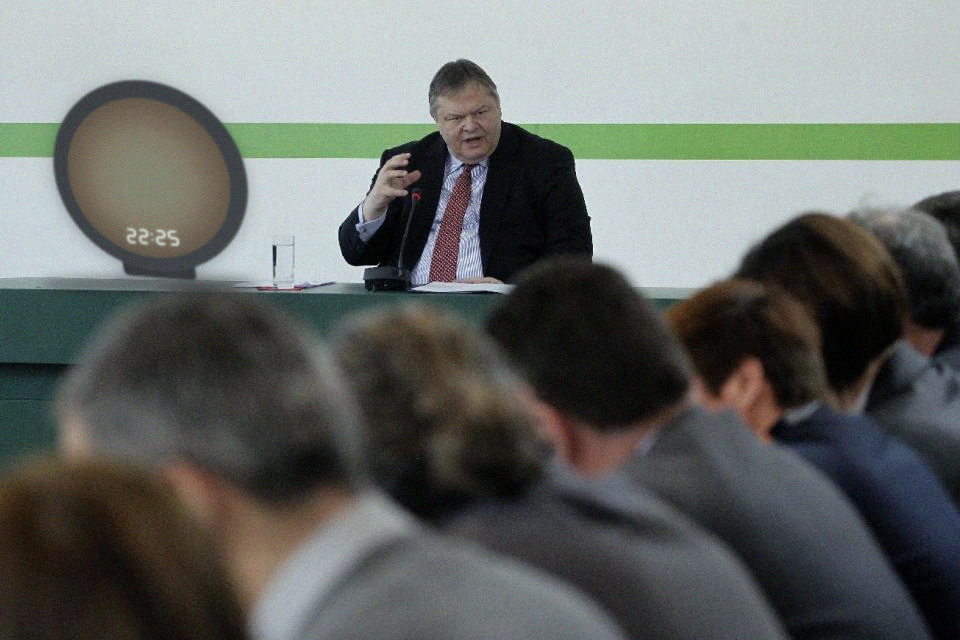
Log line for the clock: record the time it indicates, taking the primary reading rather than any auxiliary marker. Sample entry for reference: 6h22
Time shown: 22h25
